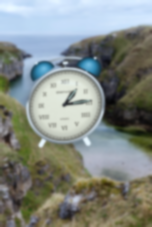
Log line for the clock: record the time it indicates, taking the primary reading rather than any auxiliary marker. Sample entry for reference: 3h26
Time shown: 1h14
